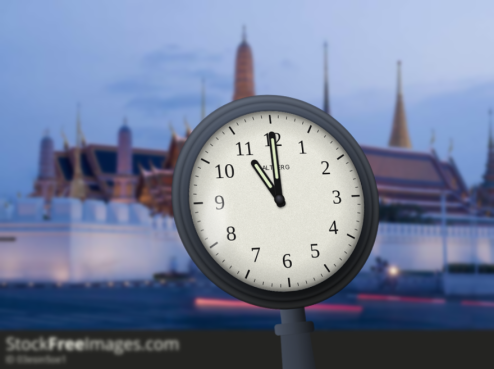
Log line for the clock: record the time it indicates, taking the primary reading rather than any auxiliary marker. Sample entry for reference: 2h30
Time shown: 11h00
